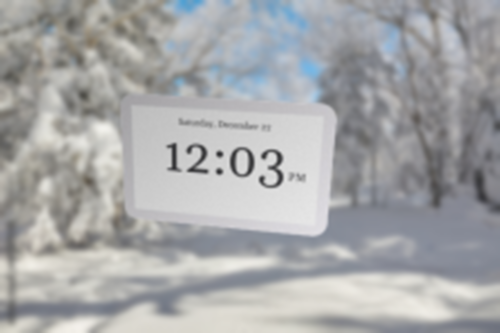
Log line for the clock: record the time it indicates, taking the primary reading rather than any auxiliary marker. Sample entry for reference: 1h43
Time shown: 12h03
